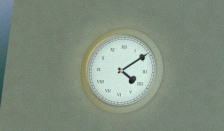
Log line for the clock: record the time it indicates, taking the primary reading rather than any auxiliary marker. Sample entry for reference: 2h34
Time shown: 4h09
